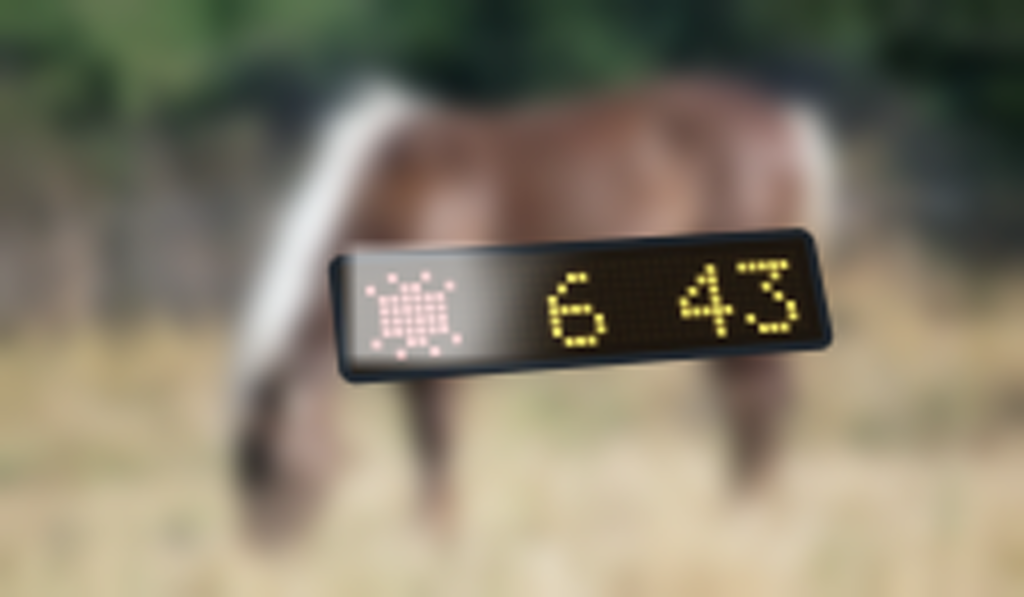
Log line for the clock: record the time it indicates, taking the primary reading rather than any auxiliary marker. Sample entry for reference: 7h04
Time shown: 6h43
